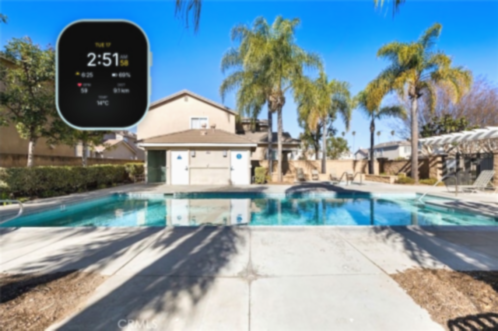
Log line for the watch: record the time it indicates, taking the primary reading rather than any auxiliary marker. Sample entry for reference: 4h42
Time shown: 2h51
